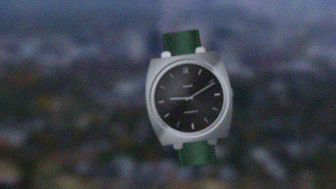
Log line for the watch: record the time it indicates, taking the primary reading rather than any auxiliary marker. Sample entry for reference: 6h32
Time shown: 9h11
